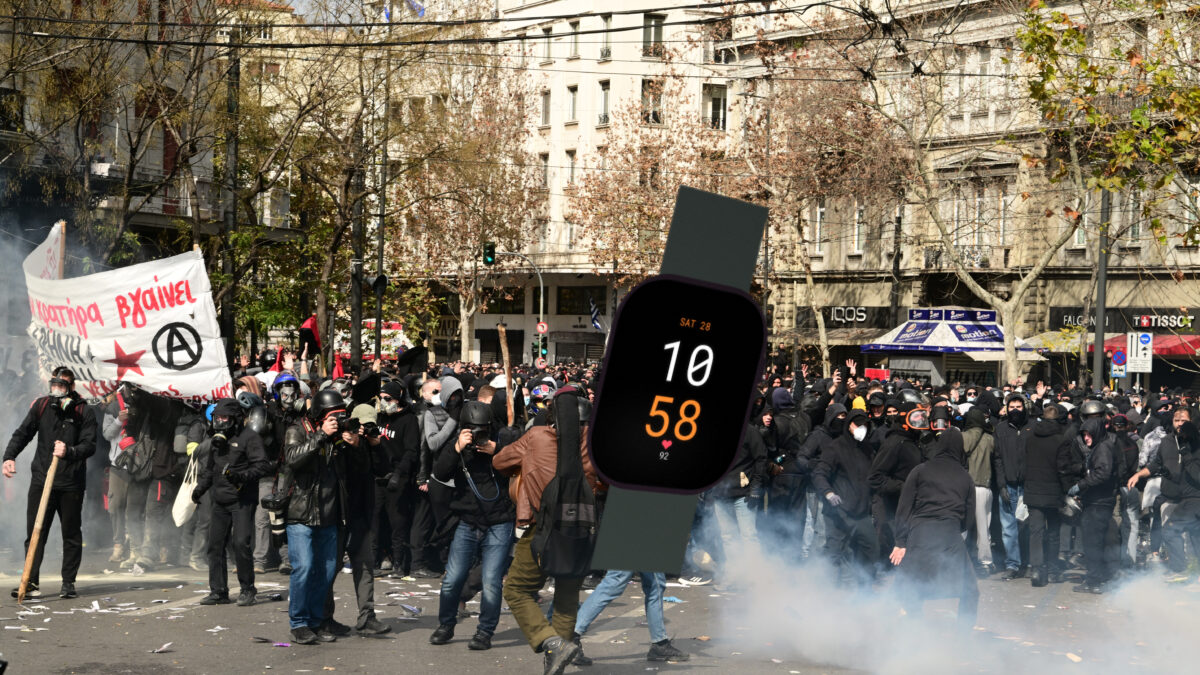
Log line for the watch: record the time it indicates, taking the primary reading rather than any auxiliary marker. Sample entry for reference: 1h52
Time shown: 10h58
